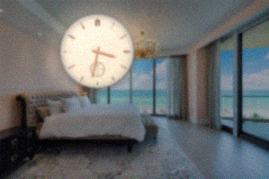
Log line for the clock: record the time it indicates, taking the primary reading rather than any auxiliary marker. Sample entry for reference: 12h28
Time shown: 3h32
